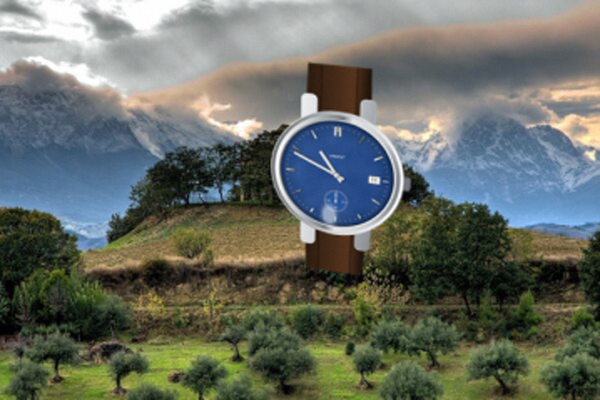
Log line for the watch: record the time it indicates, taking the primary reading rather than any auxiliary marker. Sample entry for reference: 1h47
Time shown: 10h49
